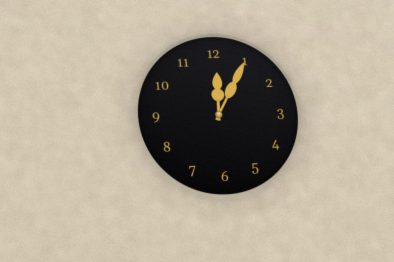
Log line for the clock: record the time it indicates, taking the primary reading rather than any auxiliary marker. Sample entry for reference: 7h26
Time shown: 12h05
